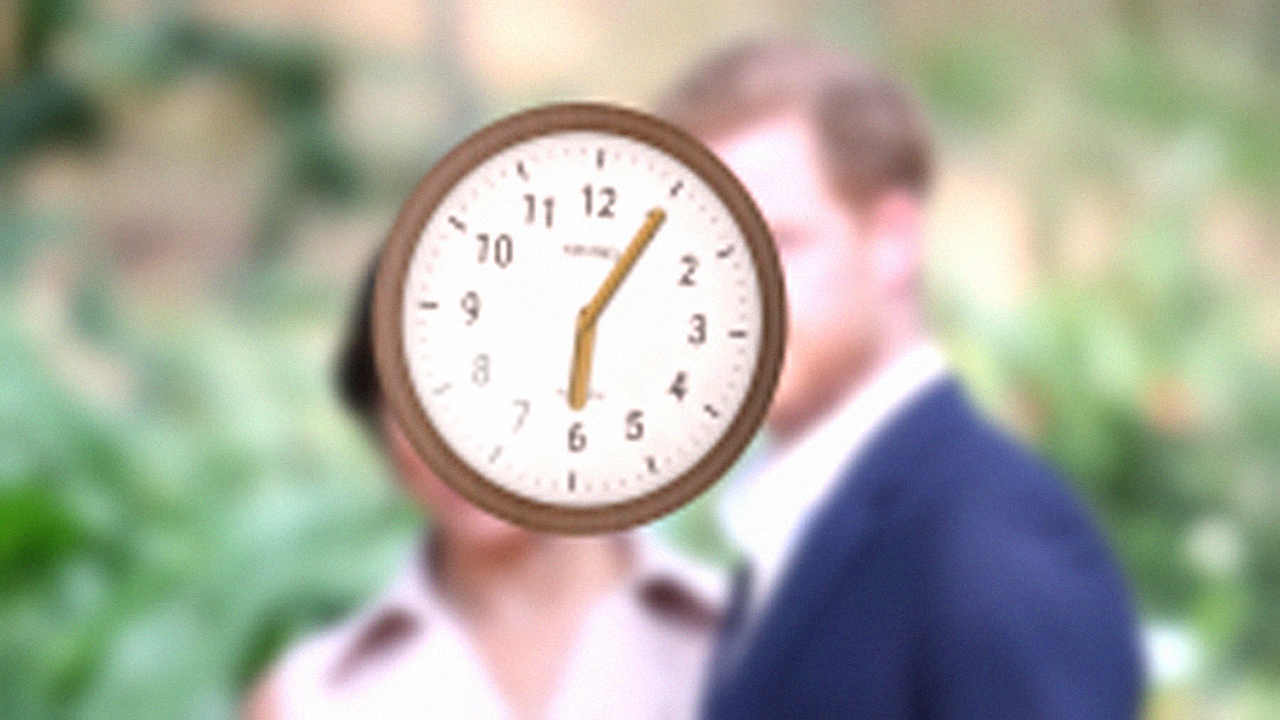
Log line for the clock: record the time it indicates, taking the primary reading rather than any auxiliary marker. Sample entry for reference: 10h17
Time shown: 6h05
